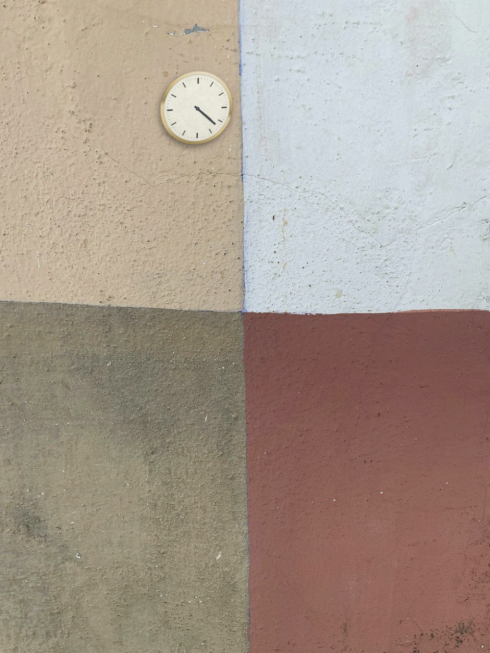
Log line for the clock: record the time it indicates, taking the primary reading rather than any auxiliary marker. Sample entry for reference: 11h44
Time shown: 4h22
